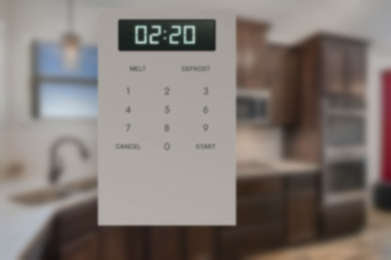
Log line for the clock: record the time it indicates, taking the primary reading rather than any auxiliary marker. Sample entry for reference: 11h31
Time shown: 2h20
